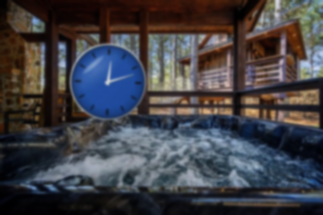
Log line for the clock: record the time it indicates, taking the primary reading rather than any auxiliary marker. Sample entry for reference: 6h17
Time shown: 12h12
